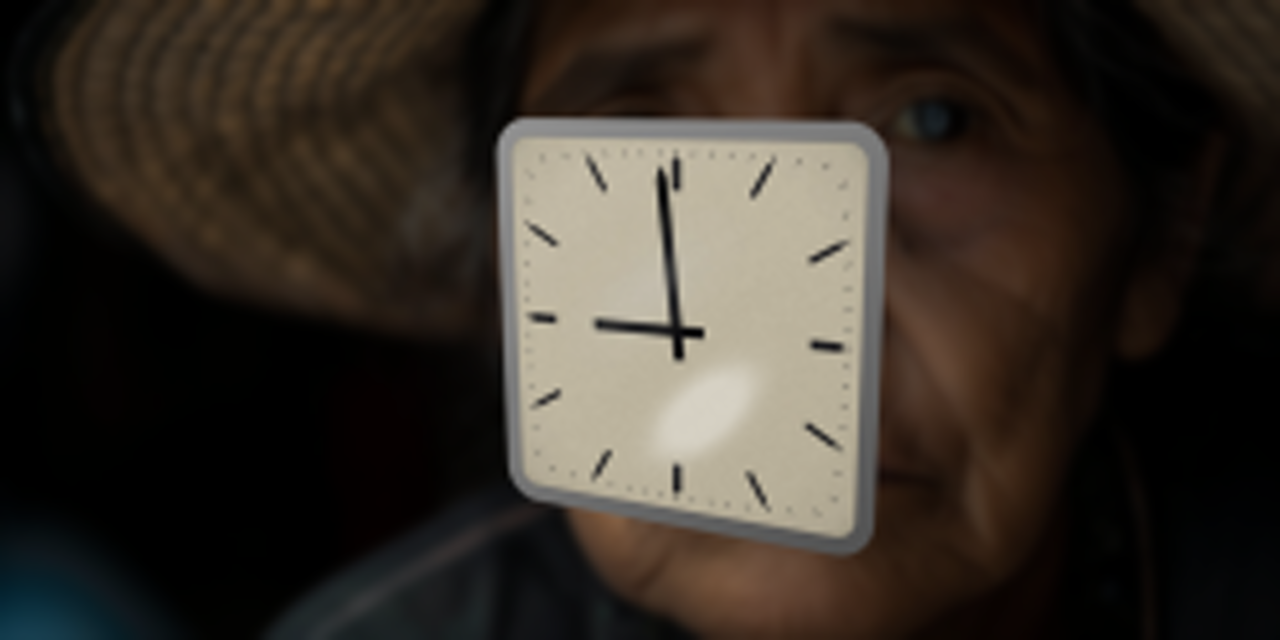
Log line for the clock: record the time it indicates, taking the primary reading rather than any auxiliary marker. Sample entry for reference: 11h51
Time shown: 8h59
